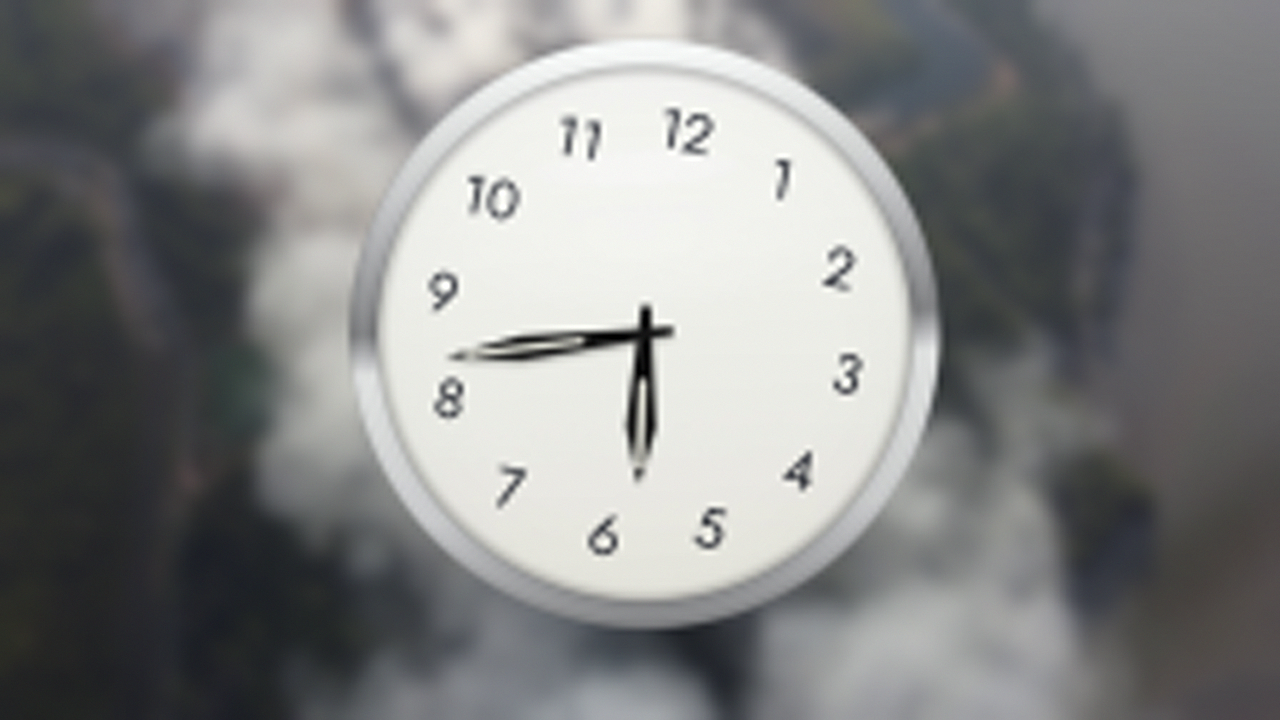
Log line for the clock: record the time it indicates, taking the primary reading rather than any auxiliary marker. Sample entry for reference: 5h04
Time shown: 5h42
